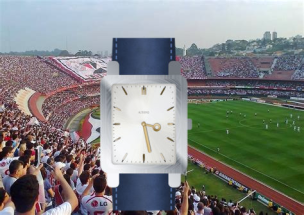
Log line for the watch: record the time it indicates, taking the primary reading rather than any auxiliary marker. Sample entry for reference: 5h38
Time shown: 3h28
